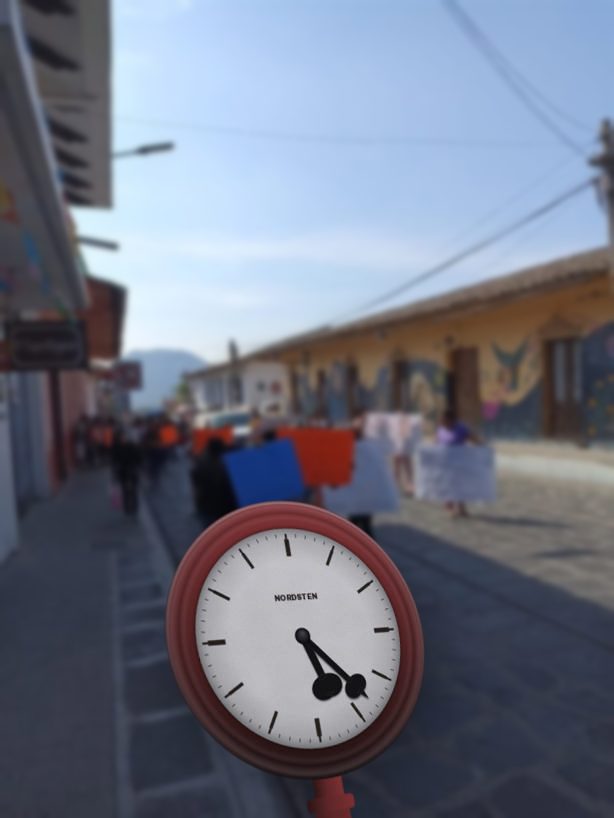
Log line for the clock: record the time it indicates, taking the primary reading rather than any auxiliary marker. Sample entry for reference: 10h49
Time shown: 5h23
